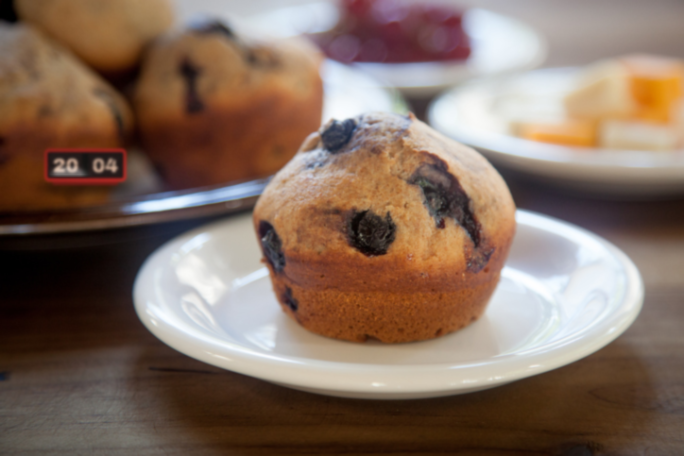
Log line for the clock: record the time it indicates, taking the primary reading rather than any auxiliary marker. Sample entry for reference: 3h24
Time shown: 20h04
